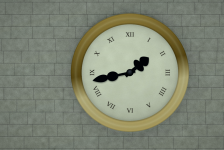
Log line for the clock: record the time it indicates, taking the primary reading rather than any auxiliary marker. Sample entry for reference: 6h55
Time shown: 1h43
